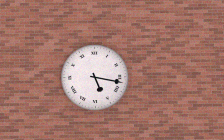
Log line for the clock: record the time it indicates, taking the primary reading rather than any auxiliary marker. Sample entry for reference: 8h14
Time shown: 5h17
